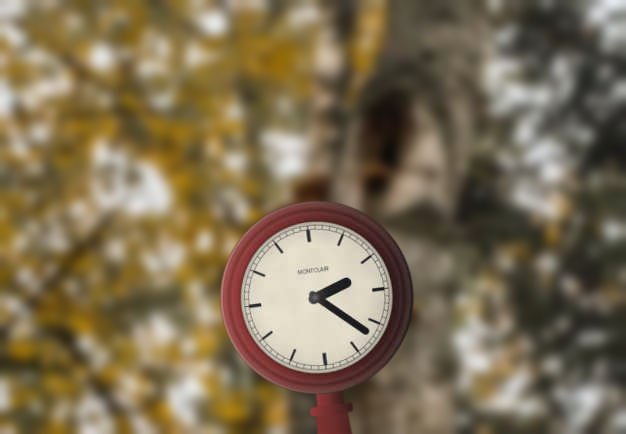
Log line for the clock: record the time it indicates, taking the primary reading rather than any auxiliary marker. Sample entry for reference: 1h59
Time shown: 2h22
